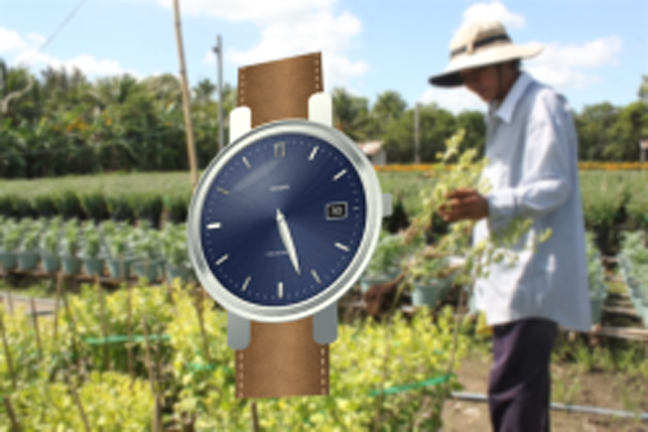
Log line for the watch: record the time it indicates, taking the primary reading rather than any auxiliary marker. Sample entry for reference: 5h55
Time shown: 5h27
